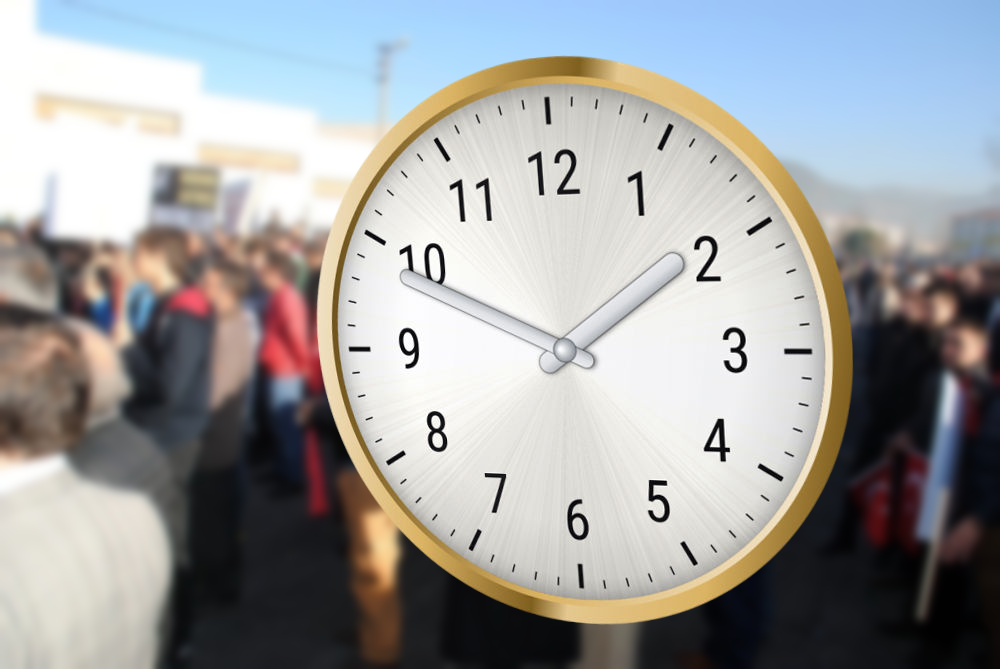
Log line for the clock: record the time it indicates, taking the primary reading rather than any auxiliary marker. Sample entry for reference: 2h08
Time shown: 1h49
